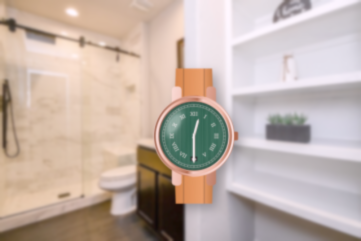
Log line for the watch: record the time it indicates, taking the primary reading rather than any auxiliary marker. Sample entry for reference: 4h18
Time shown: 12h30
